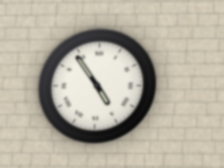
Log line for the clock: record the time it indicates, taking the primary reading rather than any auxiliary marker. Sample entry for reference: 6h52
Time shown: 4h54
